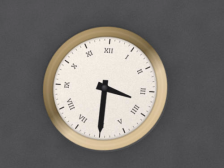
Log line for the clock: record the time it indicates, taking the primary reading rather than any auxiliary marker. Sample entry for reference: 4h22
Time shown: 3h30
